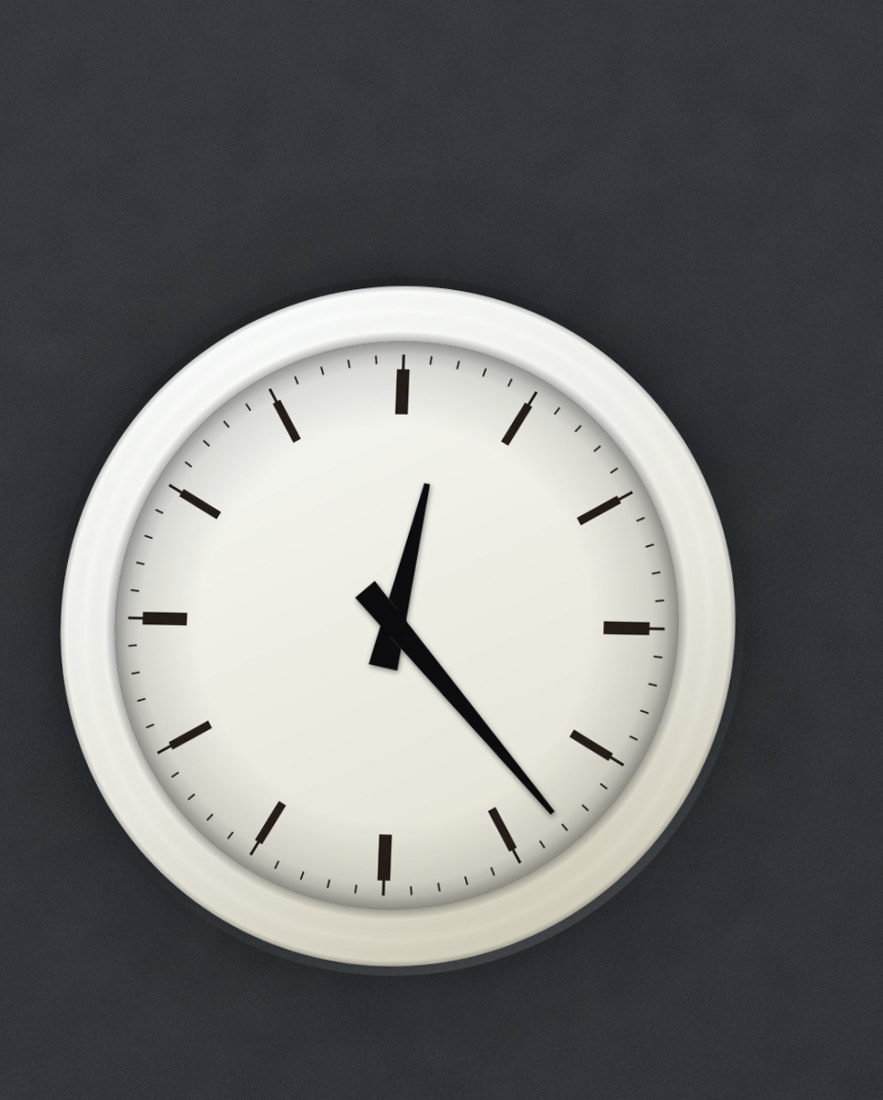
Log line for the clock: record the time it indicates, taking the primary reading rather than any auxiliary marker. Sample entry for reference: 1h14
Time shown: 12h23
